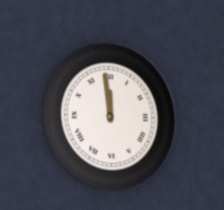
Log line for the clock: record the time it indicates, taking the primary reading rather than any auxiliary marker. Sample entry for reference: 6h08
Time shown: 11h59
